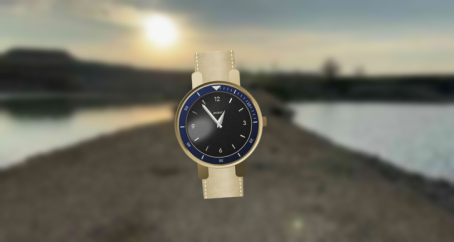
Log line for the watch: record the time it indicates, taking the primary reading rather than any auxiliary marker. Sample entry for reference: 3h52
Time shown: 12h54
